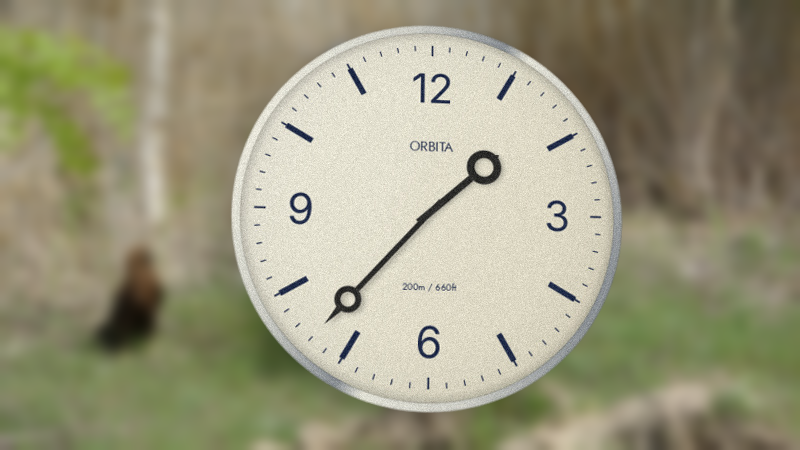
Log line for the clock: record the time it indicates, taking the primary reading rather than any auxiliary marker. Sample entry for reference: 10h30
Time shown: 1h37
